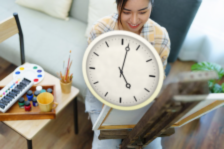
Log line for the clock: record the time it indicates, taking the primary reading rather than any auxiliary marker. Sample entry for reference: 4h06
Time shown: 5h02
